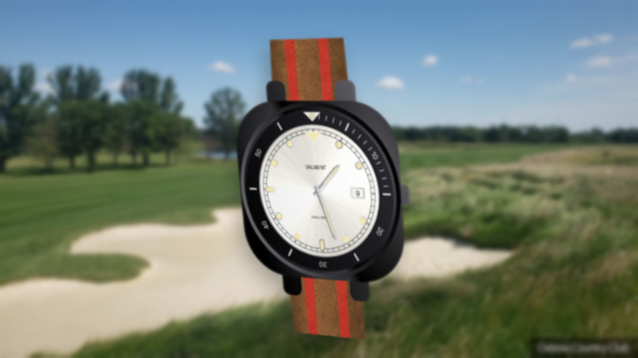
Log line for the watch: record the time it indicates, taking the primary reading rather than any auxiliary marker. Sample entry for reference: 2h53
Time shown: 1h27
